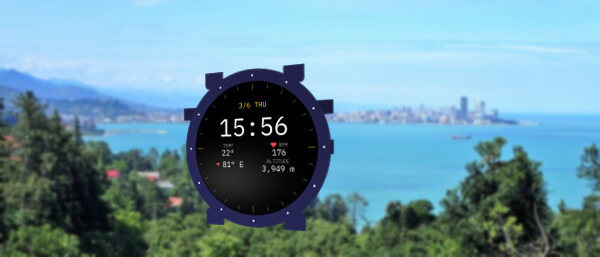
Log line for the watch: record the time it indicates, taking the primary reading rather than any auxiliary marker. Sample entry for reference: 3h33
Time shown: 15h56
